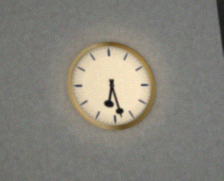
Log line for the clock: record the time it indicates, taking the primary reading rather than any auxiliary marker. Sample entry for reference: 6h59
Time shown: 6h28
